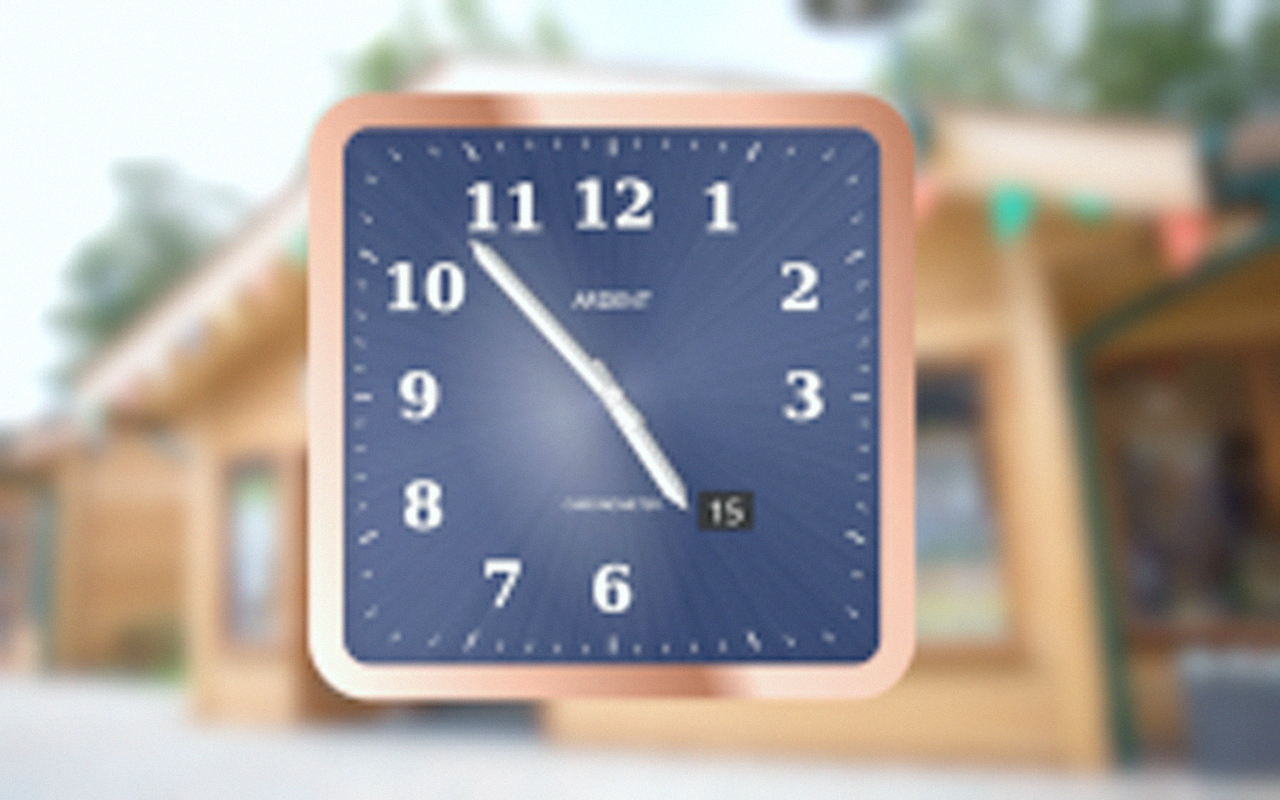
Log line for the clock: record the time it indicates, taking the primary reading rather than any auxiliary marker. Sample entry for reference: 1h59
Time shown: 4h53
